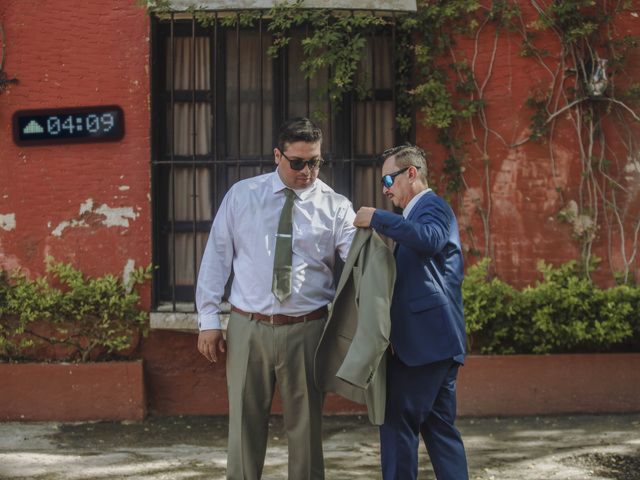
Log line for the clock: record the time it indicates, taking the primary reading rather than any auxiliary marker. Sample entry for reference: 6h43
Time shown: 4h09
